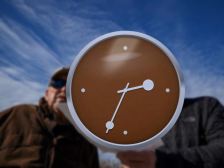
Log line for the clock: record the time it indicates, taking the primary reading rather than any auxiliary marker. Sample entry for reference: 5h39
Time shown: 2h34
